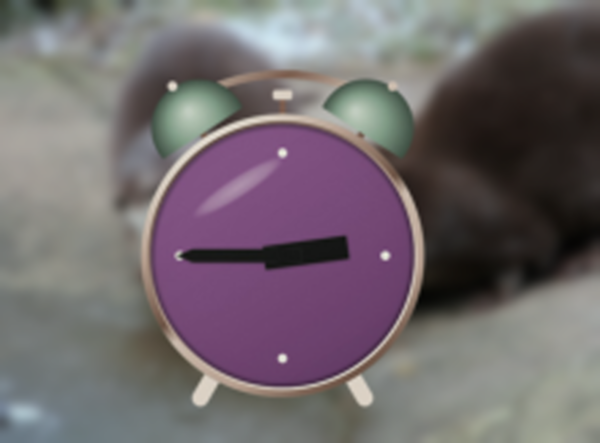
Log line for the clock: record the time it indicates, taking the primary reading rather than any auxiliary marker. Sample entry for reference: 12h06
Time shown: 2h45
